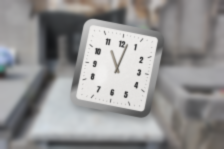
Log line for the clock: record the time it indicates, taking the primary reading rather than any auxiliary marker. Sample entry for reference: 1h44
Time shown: 11h02
